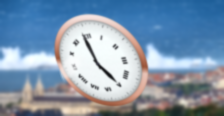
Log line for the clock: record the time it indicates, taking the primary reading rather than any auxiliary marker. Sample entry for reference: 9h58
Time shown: 4h59
